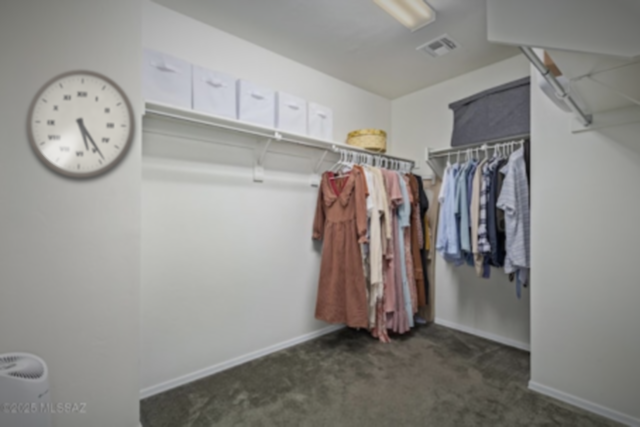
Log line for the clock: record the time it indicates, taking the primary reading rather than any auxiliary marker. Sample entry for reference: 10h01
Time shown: 5h24
